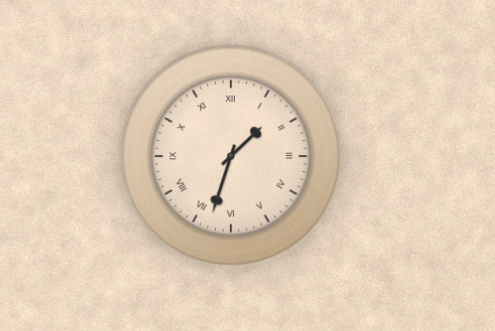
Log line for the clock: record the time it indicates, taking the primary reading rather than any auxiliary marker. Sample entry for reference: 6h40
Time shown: 1h33
